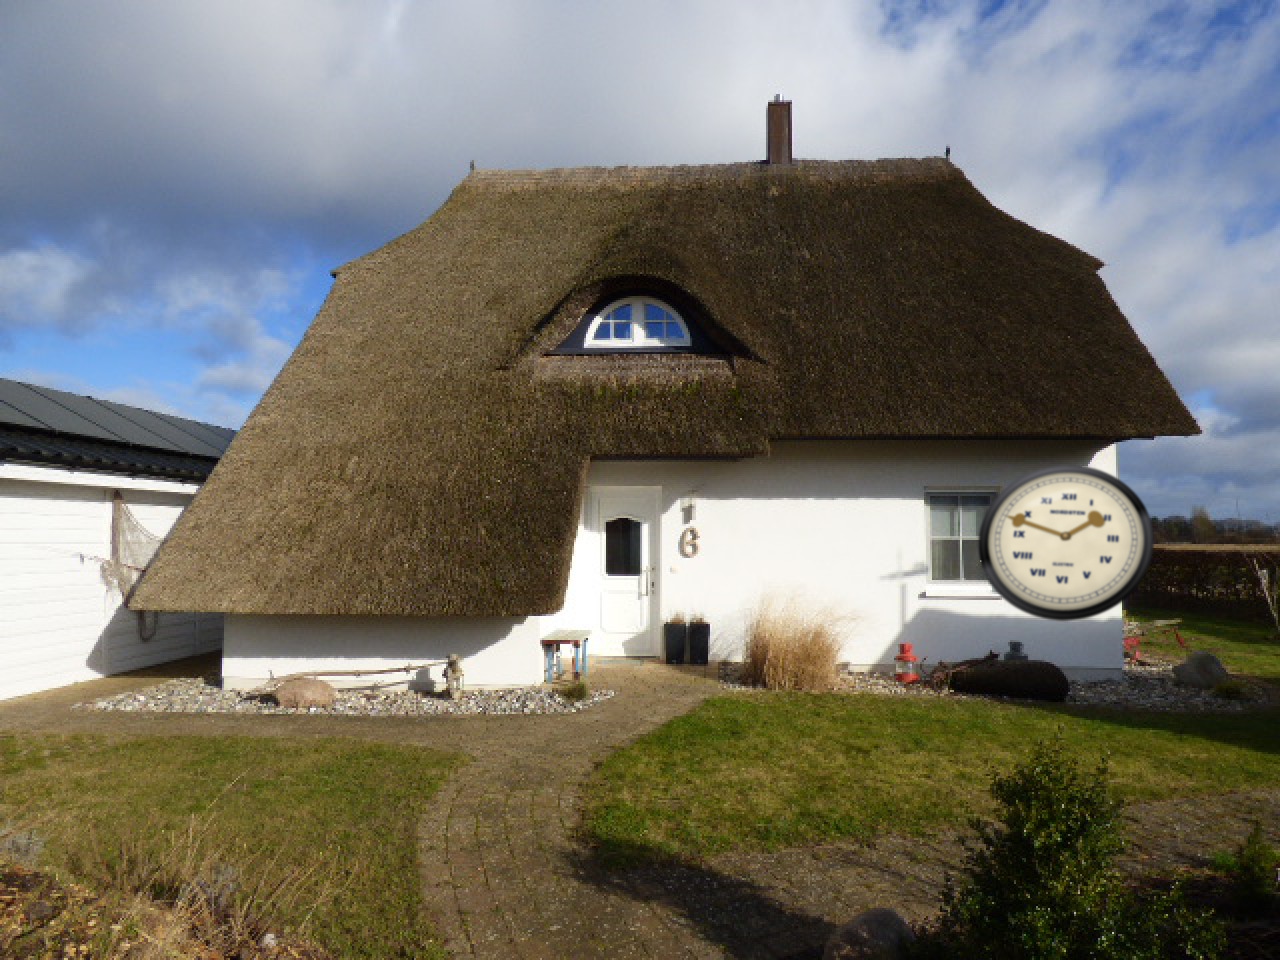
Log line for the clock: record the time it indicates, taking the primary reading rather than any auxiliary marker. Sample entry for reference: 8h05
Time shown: 1h48
